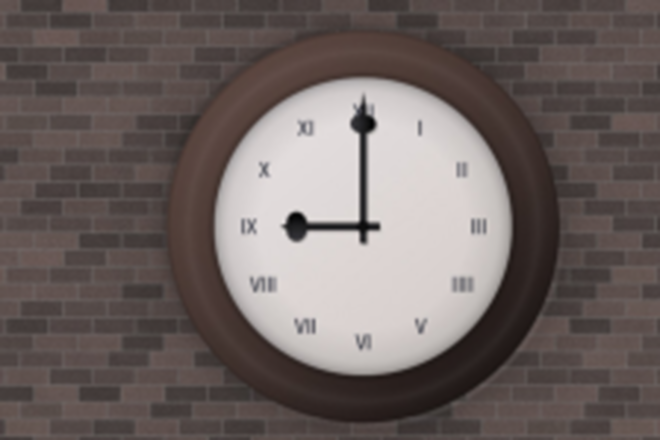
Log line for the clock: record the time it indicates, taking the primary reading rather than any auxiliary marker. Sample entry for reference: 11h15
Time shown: 9h00
